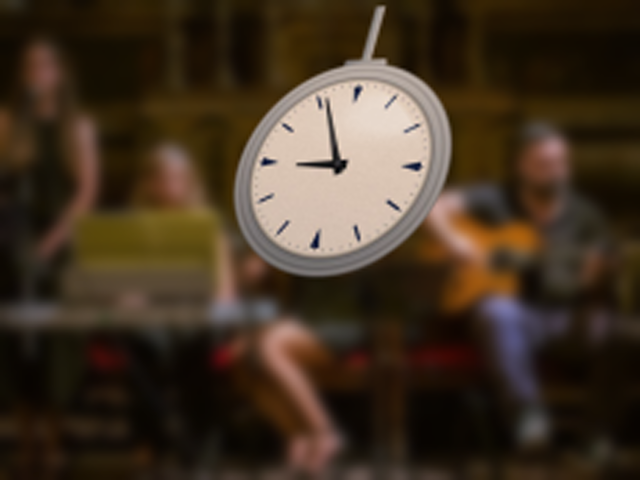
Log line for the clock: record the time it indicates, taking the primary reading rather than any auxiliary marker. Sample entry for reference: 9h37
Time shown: 8h56
